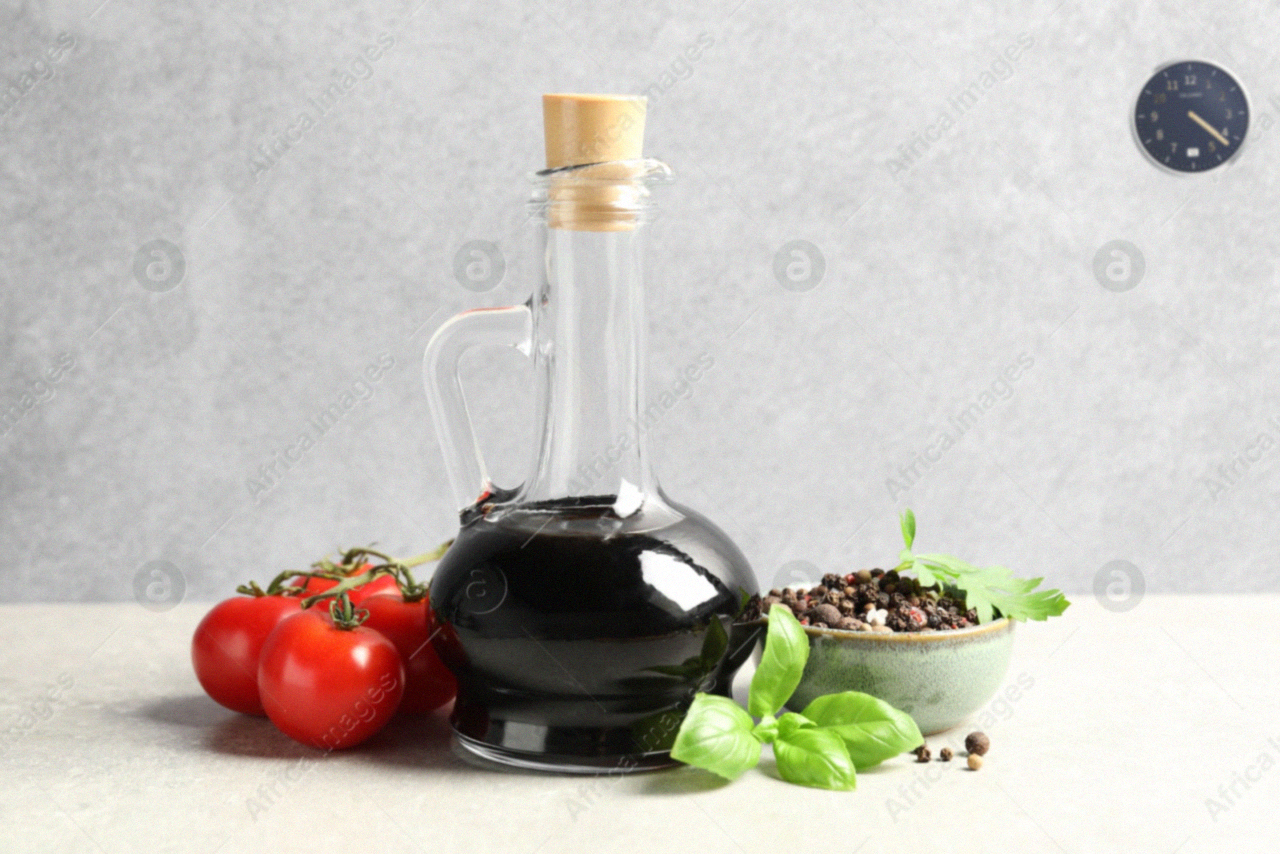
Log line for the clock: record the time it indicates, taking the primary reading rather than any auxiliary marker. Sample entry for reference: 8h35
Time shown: 4h22
